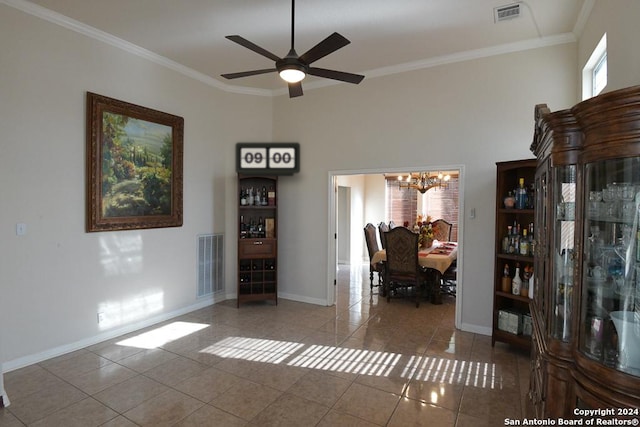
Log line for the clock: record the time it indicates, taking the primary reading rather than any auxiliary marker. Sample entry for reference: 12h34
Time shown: 9h00
